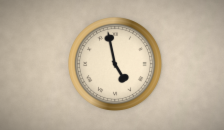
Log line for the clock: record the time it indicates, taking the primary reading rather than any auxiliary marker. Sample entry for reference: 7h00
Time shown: 4h58
